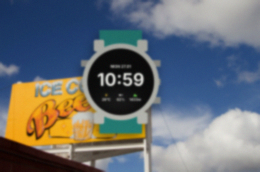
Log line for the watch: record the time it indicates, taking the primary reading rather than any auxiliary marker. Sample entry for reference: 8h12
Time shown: 10h59
